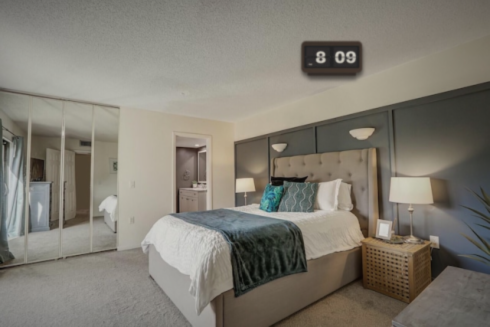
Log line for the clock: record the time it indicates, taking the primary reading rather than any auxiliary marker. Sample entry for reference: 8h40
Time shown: 8h09
